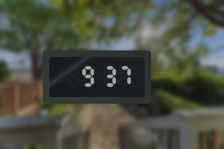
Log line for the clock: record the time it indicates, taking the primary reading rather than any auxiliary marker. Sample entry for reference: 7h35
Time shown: 9h37
